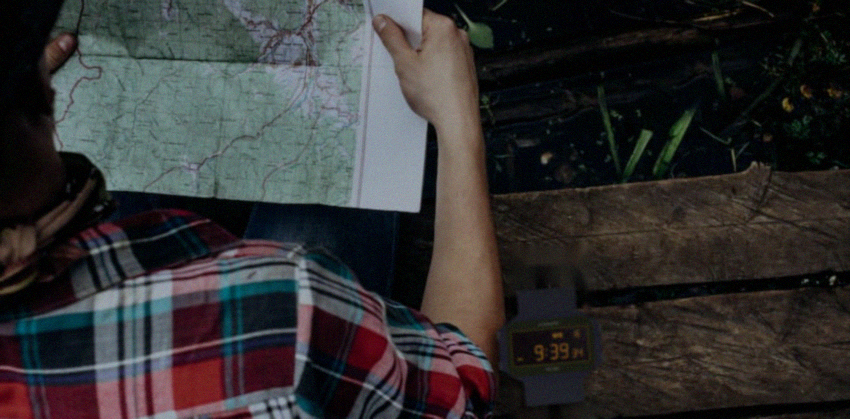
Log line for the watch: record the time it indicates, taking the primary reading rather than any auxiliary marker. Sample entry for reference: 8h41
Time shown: 9h39
